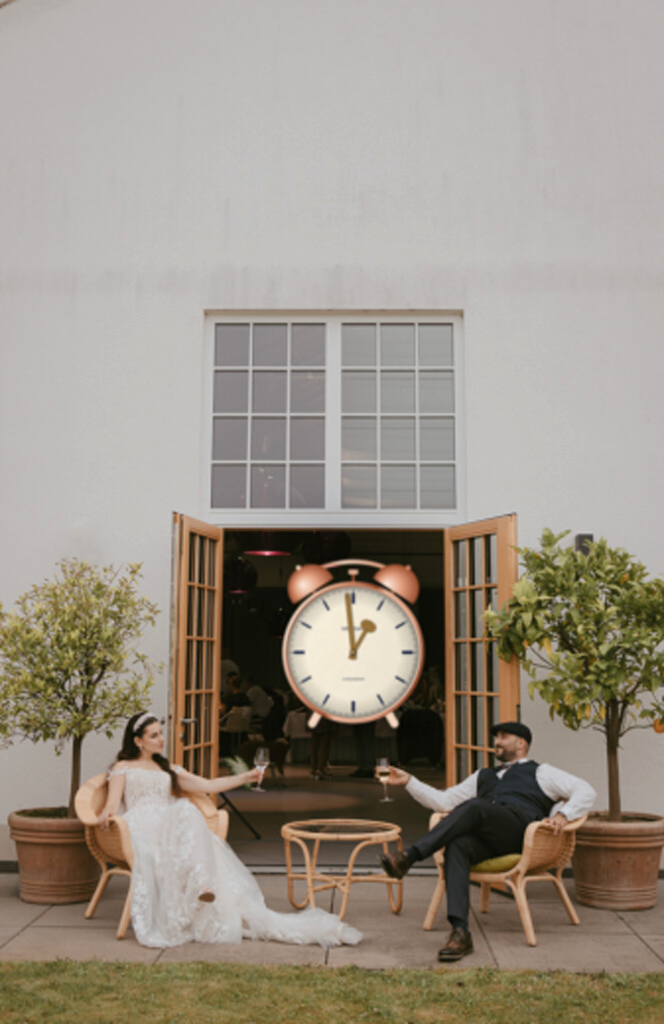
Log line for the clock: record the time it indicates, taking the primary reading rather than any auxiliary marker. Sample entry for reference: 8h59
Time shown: 12h59
